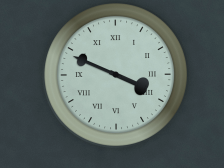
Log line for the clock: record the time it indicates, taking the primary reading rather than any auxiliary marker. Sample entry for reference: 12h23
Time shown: 3h49
